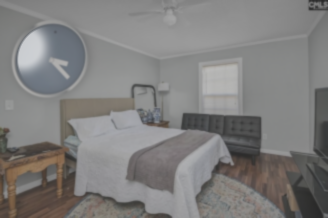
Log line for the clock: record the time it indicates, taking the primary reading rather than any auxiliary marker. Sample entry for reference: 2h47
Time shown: 3h22
